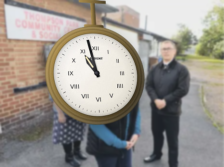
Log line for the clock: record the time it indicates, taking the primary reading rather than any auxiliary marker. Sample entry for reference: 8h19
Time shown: 10h58
